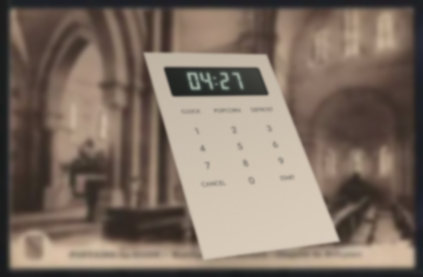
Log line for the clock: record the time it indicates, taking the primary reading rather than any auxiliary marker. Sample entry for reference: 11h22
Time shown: 4h27
